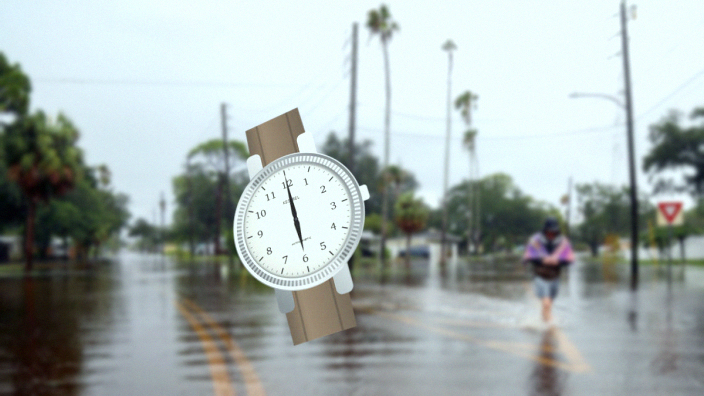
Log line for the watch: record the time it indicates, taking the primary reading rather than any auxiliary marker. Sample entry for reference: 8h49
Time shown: 6h00
